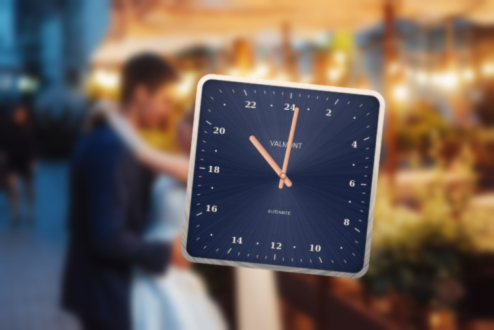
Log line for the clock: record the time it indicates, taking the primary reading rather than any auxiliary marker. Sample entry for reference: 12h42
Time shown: 21h01
